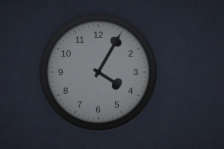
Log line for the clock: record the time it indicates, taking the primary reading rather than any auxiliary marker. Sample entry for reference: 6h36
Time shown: 4h05
